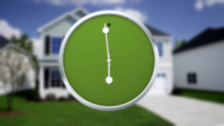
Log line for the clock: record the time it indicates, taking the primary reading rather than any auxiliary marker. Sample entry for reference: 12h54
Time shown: 5h59
